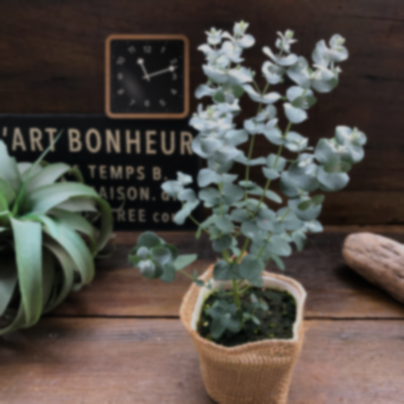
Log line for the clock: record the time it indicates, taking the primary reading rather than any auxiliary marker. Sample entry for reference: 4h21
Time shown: 11h12
